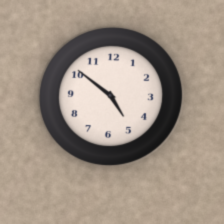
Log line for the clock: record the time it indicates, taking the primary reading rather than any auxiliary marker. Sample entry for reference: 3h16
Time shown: 4h51
